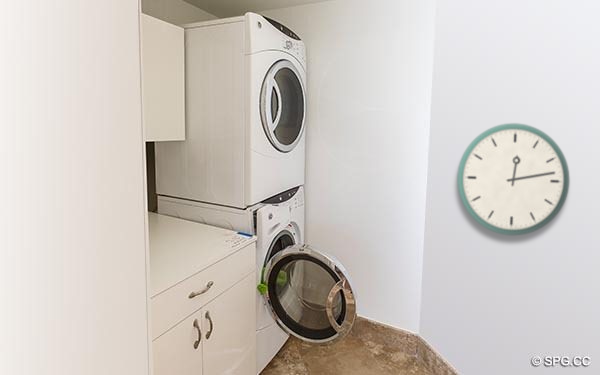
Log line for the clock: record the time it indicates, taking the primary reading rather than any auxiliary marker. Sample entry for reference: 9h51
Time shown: 12h13
